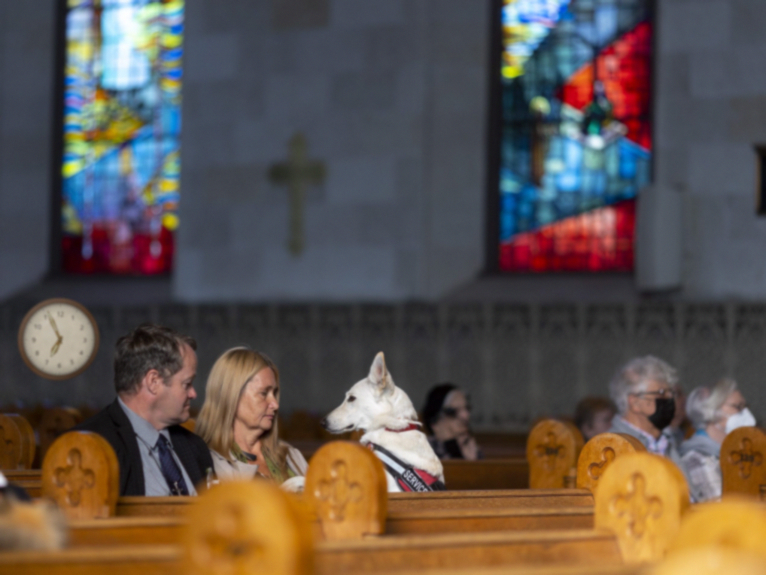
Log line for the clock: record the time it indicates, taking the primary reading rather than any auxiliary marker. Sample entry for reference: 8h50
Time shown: 6h56
